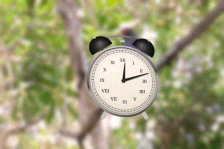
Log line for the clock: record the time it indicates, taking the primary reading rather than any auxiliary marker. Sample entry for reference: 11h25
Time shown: 12h12
